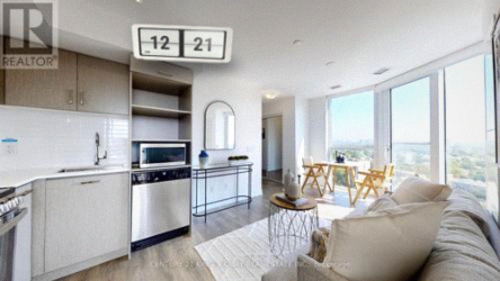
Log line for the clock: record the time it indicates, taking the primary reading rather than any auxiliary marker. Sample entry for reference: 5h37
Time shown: 12h21
